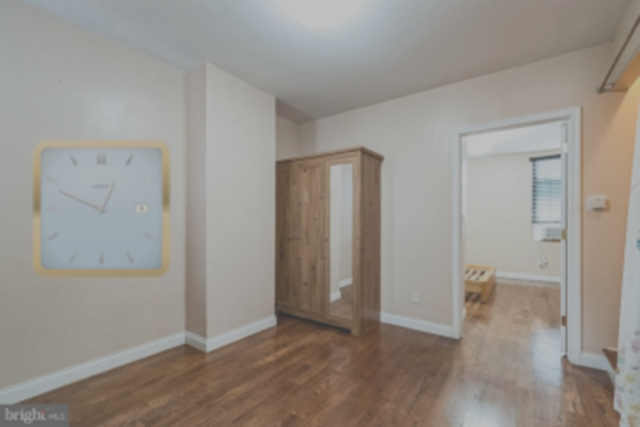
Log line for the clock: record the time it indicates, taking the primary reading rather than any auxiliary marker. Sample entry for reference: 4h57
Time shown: 12h49
